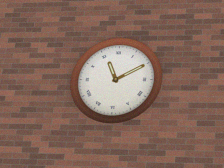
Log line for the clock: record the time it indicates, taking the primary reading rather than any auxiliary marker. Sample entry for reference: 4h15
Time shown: 11h10
